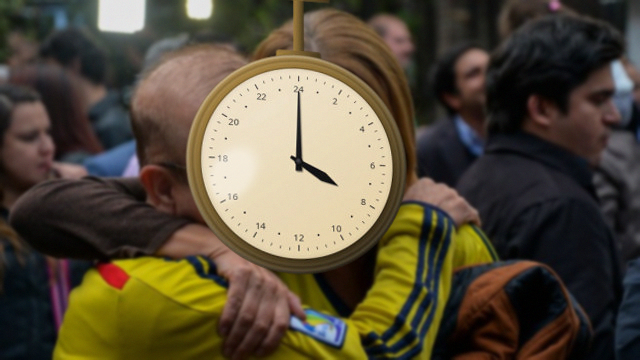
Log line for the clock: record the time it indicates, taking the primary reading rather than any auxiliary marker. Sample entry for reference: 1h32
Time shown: 8h00
